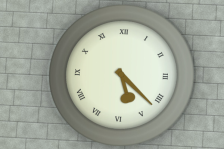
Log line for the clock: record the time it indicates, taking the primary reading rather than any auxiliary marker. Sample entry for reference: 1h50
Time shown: 5h22
